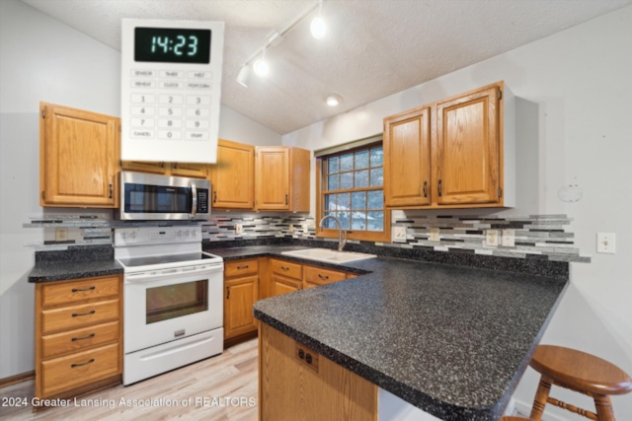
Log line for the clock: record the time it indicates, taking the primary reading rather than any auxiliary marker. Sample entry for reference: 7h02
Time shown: 14h23
